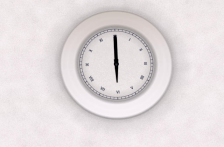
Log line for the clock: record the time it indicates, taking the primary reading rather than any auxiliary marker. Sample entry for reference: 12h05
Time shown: 6h00
